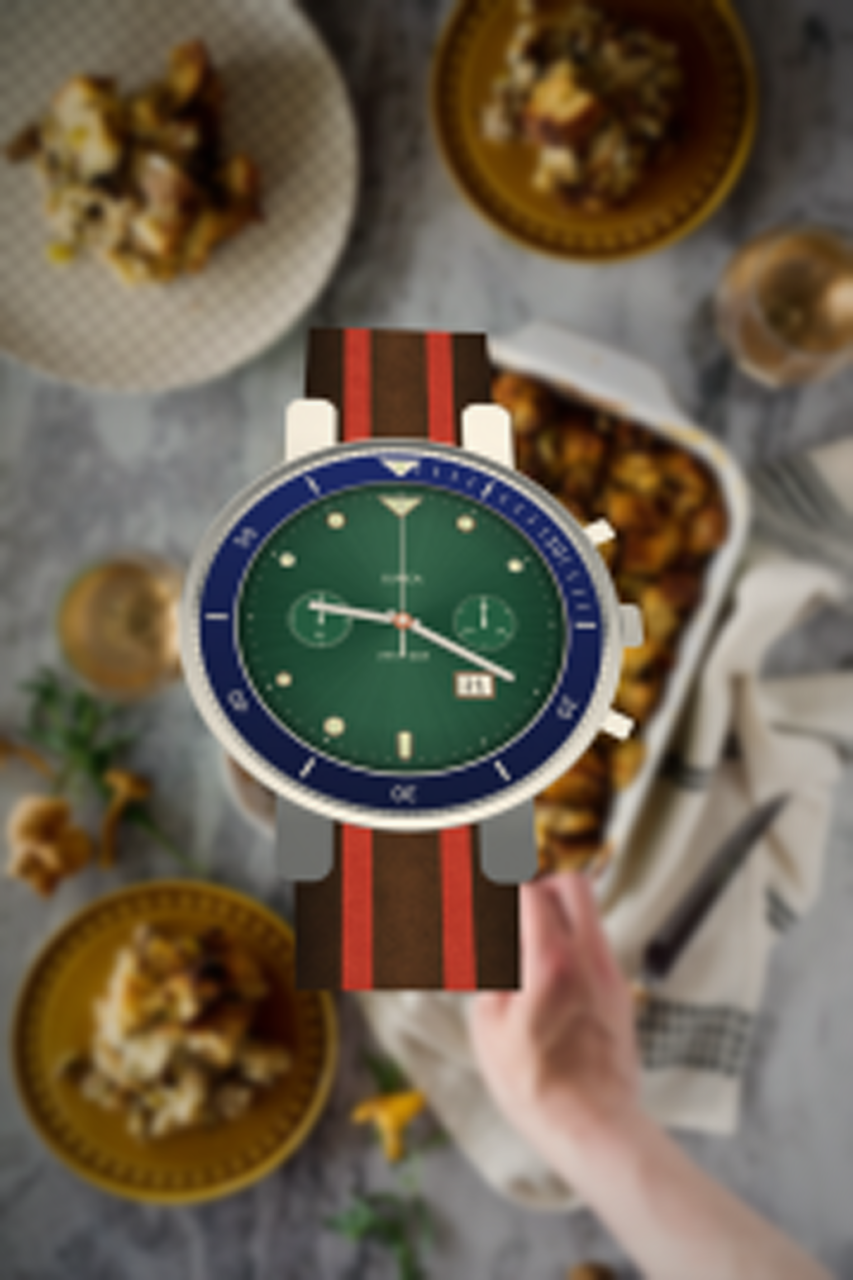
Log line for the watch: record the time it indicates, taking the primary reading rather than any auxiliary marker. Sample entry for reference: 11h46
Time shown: 9h20
